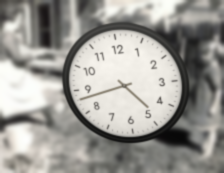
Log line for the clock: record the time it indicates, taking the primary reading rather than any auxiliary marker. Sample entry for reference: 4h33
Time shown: 4h43
